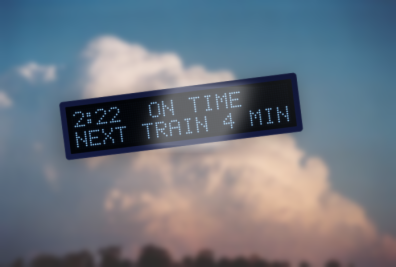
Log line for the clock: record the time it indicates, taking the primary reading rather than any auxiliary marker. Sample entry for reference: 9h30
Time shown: 2h22
